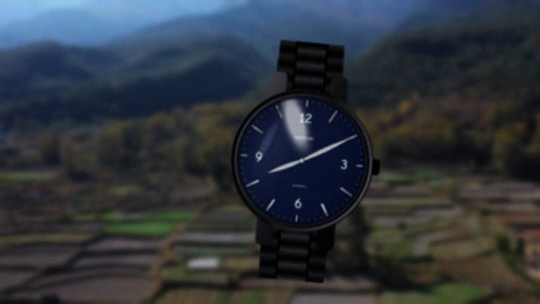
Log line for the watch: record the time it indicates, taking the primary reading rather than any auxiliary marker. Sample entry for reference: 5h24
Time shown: 8h10
